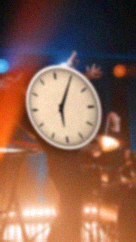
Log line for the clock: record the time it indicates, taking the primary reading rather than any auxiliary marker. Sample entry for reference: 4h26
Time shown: 6h05
